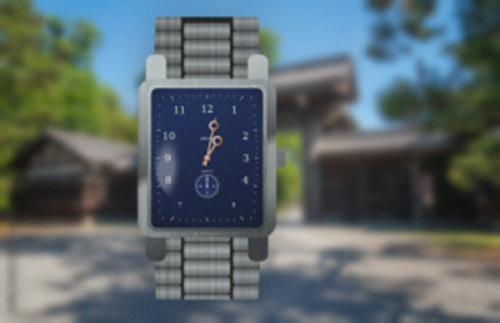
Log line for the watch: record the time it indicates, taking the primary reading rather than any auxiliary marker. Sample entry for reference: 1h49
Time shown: 1h02
